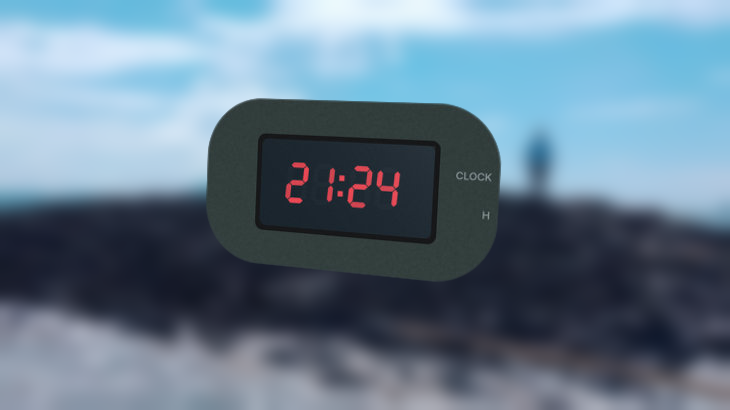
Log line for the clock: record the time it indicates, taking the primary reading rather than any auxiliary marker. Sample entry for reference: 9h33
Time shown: 21h24
